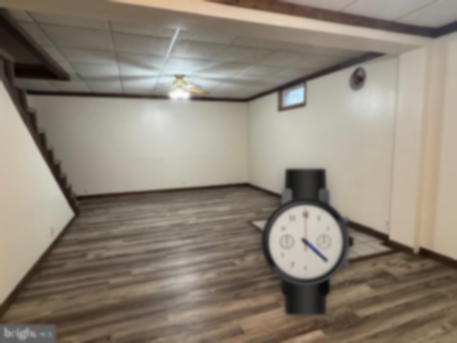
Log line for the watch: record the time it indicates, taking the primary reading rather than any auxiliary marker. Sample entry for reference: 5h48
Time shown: 4h22
